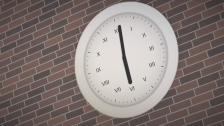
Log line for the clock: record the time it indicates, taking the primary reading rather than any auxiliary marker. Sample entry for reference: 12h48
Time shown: 6h01
